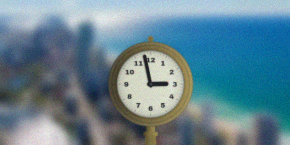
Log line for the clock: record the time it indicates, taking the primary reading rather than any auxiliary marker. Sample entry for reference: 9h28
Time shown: 2h58
